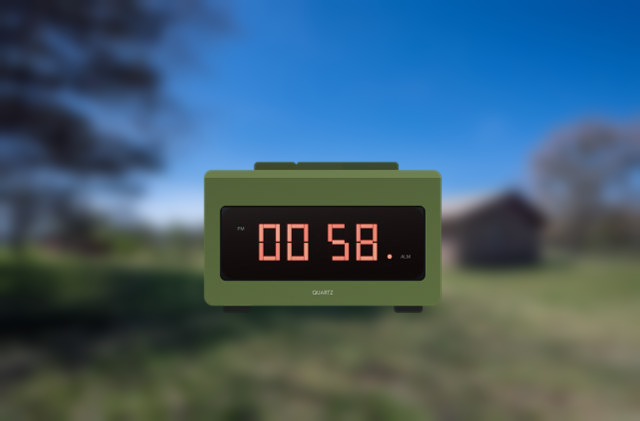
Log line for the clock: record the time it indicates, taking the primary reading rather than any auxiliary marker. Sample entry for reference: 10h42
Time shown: 0h58
